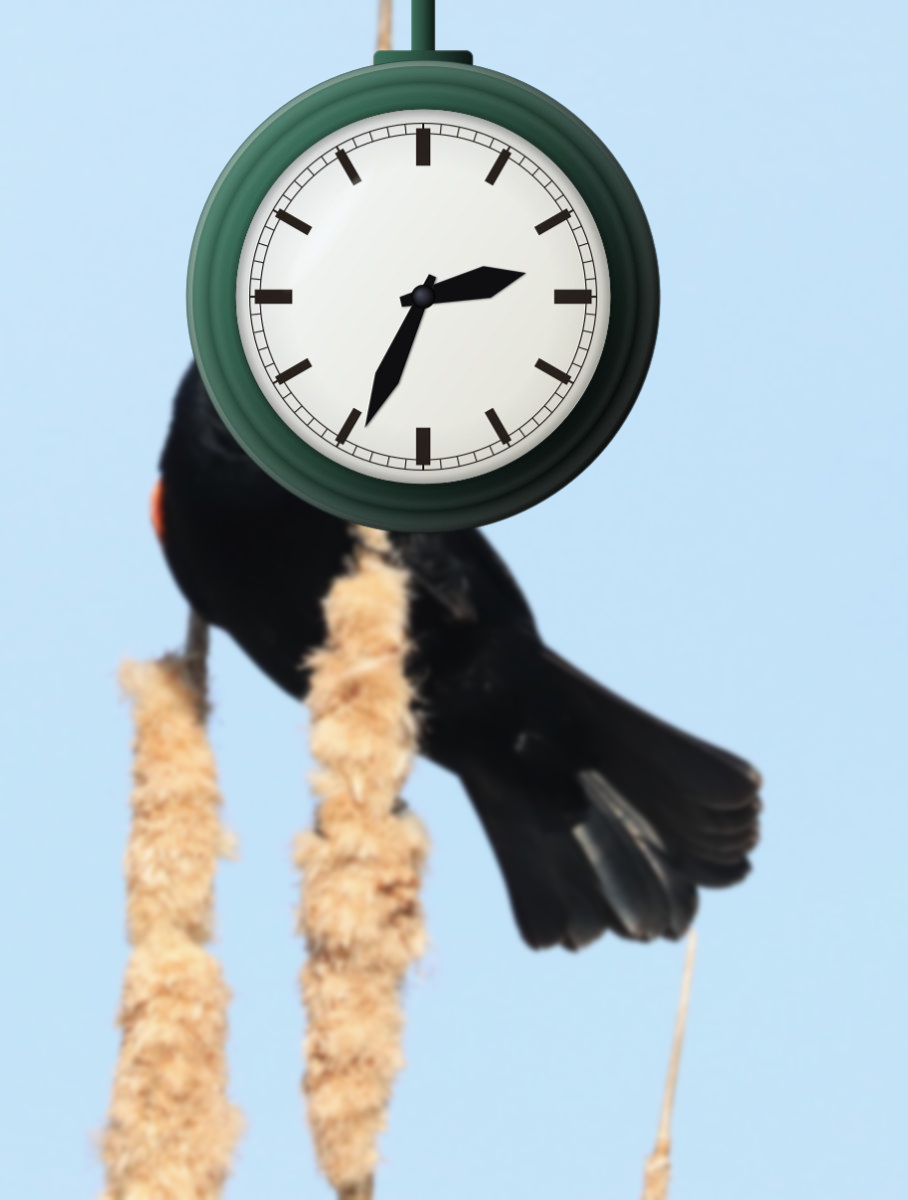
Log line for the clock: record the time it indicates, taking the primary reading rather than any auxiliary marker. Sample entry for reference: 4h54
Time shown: 2h34
